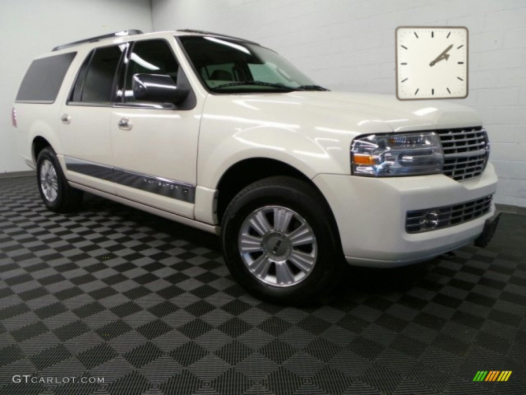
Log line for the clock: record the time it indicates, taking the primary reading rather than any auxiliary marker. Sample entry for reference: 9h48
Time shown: 2h08
